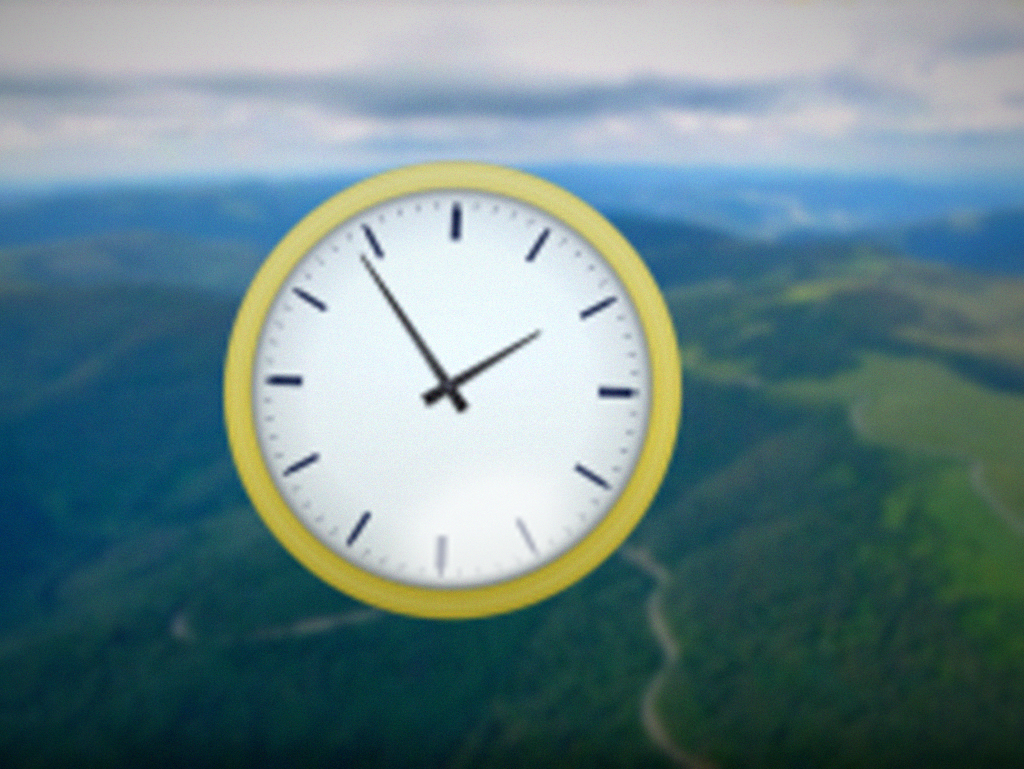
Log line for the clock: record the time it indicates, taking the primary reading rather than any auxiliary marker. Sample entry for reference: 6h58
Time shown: 1h54
